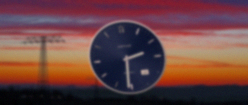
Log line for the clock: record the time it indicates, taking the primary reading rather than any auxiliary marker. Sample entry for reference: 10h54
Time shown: 2h31
